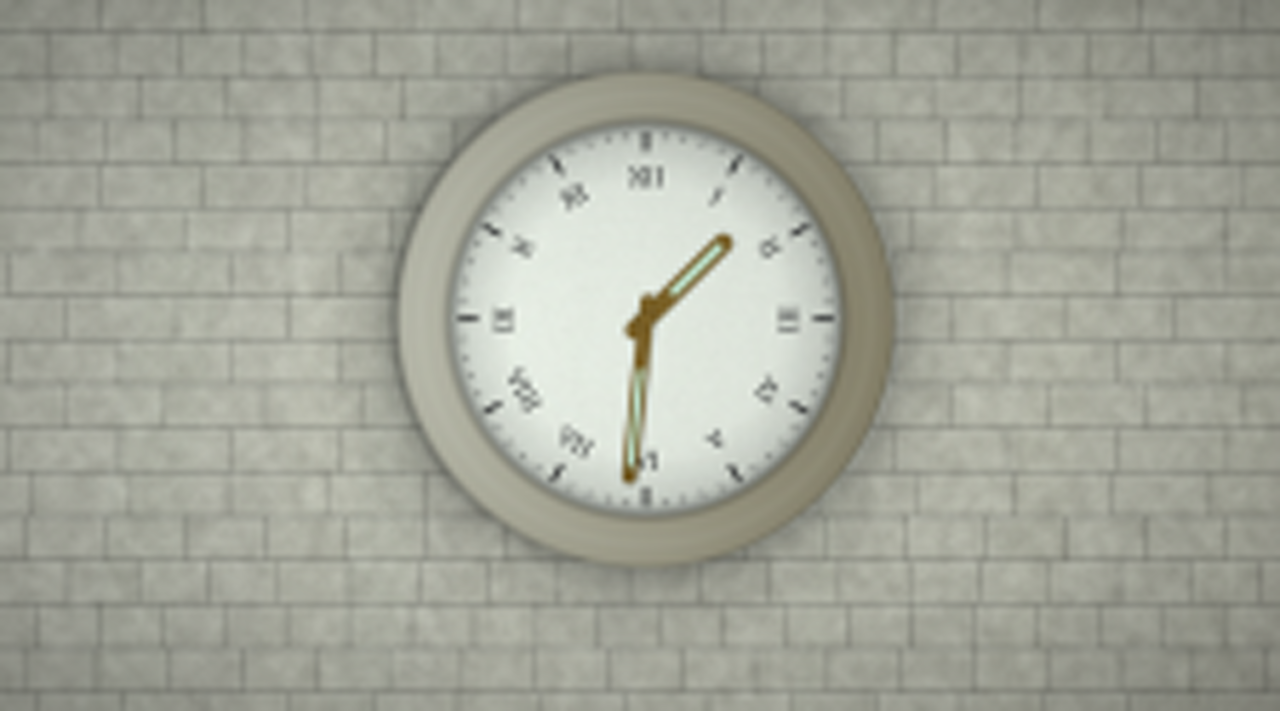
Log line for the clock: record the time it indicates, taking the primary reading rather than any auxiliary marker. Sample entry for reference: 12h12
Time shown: 1h31
